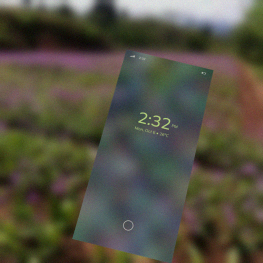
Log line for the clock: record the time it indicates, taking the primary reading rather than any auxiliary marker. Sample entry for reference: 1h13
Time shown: 2h32
